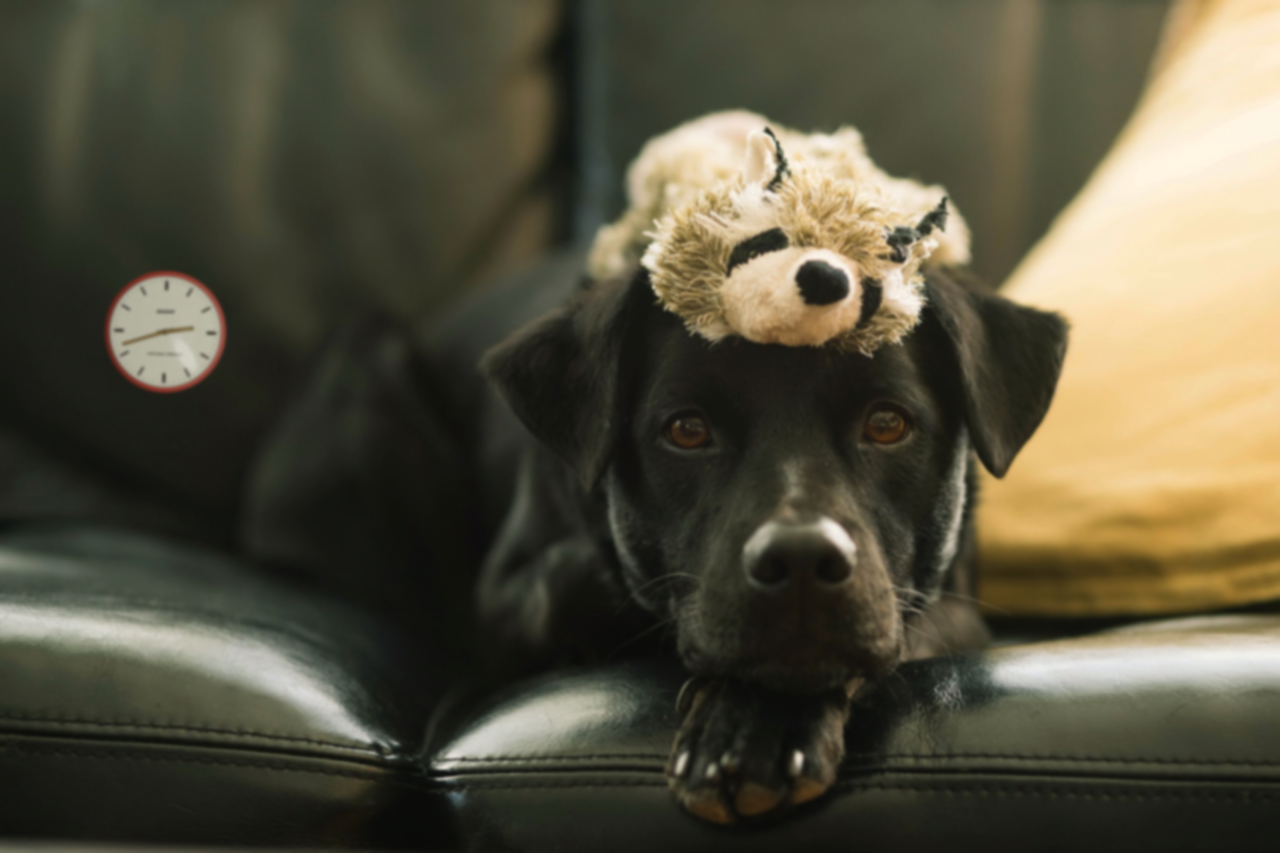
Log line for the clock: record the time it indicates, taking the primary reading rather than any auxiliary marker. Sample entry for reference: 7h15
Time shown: 2h42
